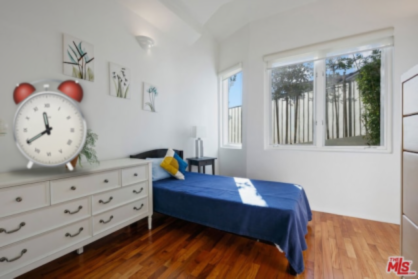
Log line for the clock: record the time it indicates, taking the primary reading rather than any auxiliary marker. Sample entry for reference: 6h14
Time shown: 11h40
